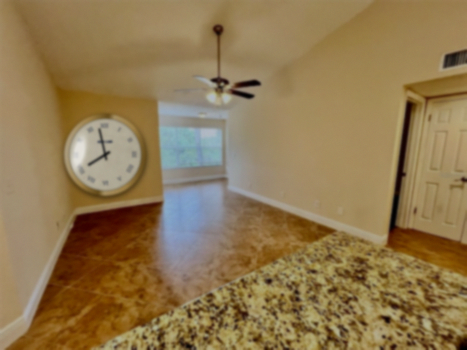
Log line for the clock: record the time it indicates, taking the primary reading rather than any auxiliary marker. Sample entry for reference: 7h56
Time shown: 7h58
